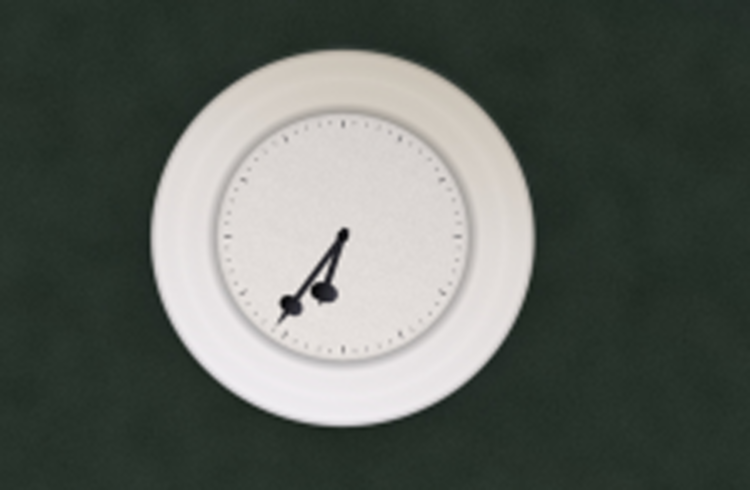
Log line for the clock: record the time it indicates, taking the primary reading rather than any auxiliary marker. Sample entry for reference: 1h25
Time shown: 6h36
